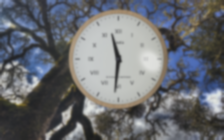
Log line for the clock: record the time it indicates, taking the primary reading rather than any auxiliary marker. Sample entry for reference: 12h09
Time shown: 11h31
